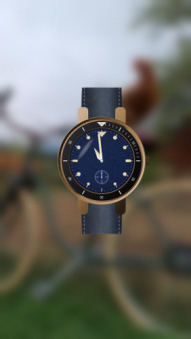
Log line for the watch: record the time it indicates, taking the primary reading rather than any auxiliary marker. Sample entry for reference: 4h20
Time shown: 10h59
